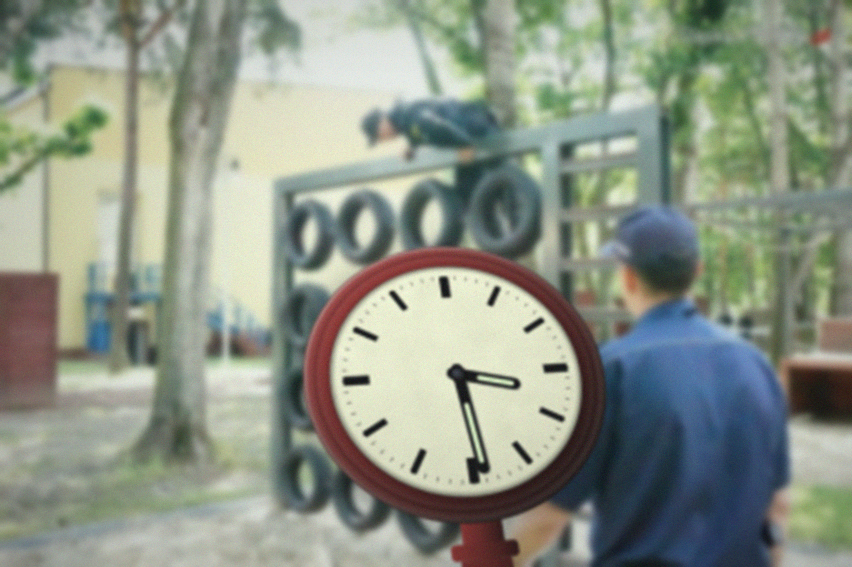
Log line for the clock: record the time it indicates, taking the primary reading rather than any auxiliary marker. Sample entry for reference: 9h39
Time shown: 3h29
